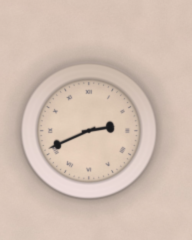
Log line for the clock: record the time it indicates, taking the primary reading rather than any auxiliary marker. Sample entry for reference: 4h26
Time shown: 2h41
